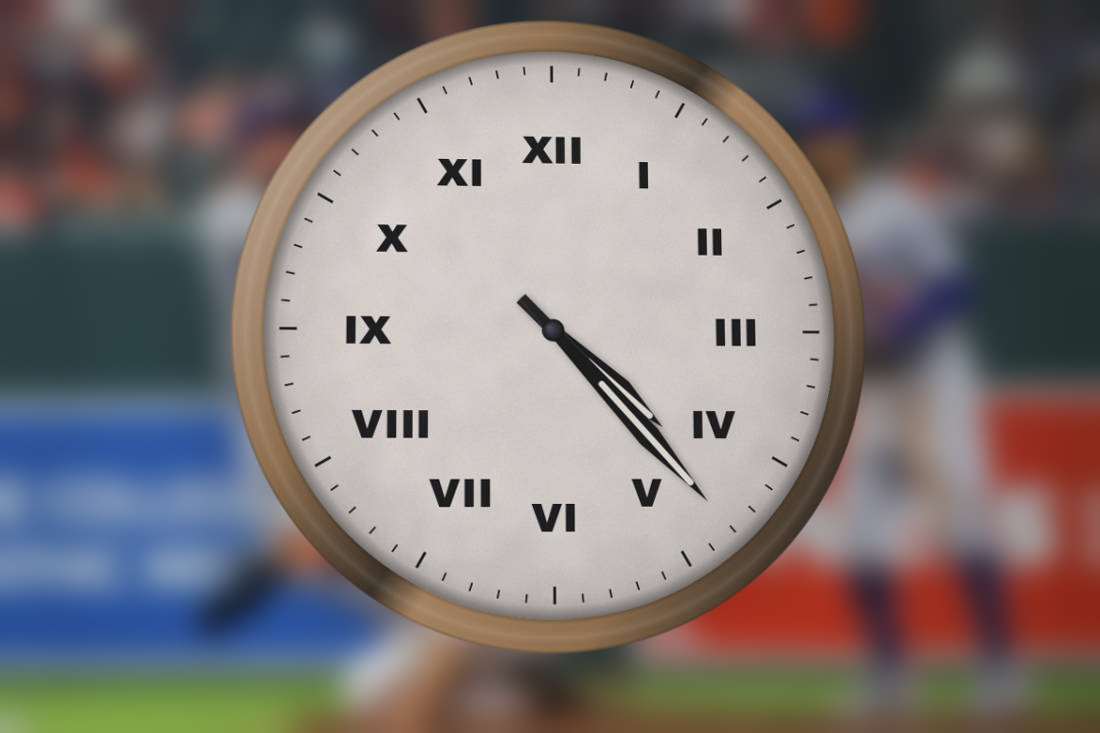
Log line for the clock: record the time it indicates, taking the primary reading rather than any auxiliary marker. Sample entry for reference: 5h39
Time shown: 4h23
